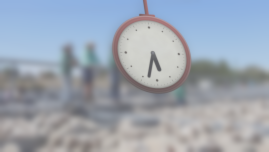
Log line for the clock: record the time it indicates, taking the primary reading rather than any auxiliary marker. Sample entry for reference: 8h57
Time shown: 5h33
